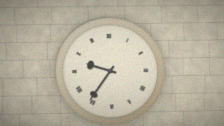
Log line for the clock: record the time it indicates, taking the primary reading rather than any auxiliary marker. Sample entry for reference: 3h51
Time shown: 9h36
